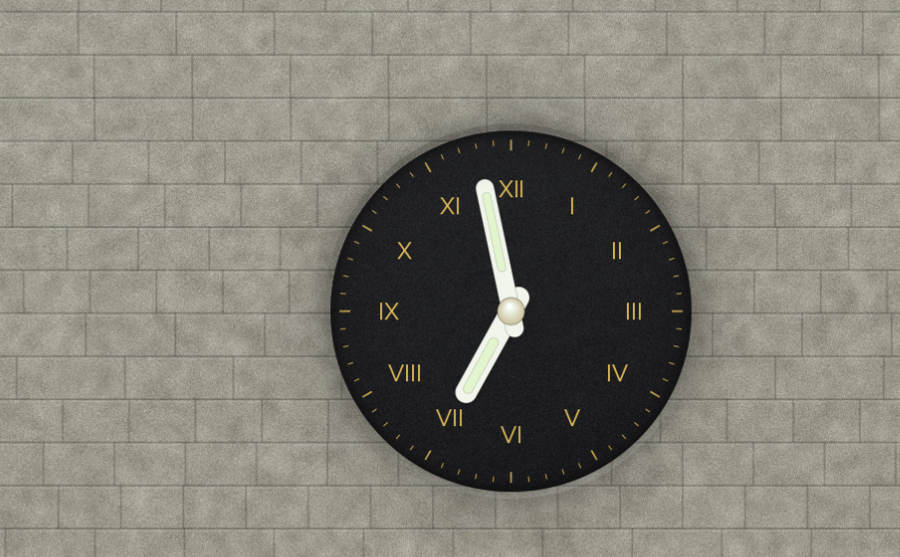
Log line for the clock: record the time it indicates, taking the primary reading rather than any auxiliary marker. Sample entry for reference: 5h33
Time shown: 6h58
